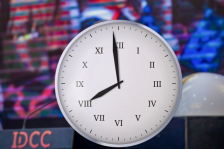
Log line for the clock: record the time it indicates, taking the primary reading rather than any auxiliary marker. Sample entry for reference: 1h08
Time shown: 7h59
